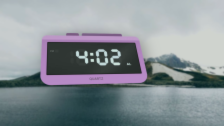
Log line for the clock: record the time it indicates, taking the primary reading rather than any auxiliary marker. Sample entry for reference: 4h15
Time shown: 4h02
